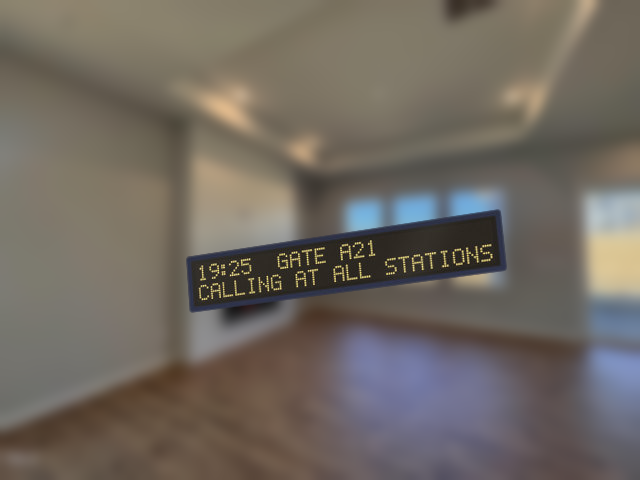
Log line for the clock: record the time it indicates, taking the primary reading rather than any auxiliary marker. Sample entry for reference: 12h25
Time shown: 19h25
